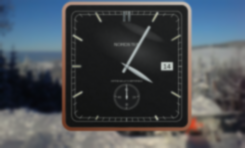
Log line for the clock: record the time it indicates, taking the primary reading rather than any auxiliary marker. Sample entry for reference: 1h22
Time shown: 4h05
